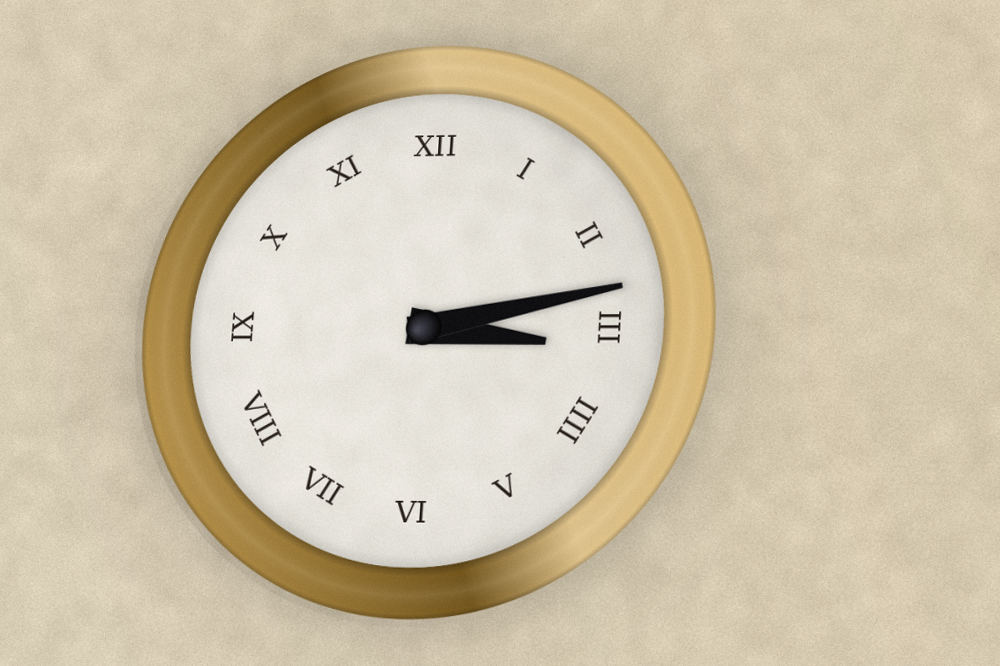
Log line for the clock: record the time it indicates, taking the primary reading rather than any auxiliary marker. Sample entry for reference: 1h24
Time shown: 3h13
